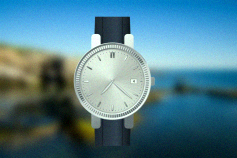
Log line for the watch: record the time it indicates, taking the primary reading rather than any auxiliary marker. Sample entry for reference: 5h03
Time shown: 7h22
